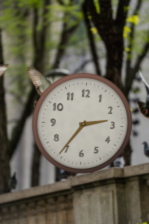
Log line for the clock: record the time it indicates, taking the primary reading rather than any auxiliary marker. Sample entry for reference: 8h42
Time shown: 2h36
